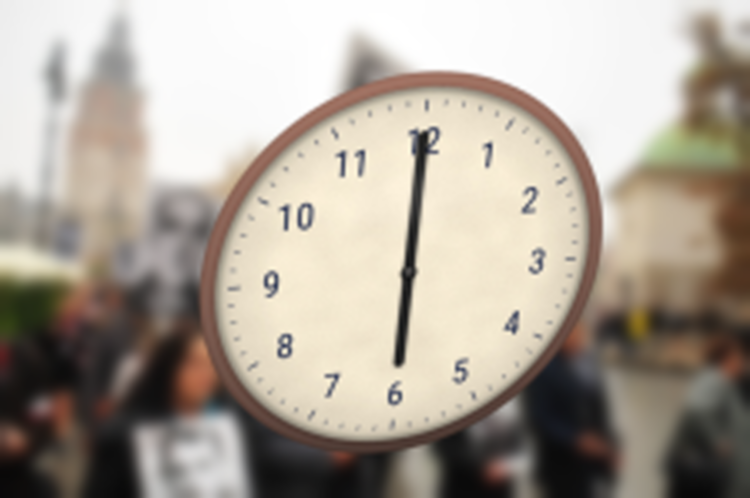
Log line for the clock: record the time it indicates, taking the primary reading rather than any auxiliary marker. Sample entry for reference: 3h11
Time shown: 6h00
